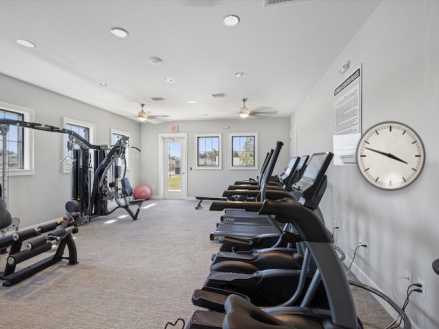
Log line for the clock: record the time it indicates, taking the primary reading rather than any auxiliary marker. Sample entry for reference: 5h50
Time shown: 3h48
